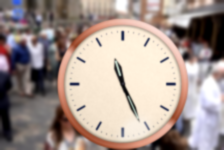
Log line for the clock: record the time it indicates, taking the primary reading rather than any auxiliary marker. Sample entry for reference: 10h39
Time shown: 11h26
